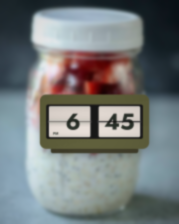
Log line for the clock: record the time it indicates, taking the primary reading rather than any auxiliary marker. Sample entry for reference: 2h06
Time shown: 6h45
